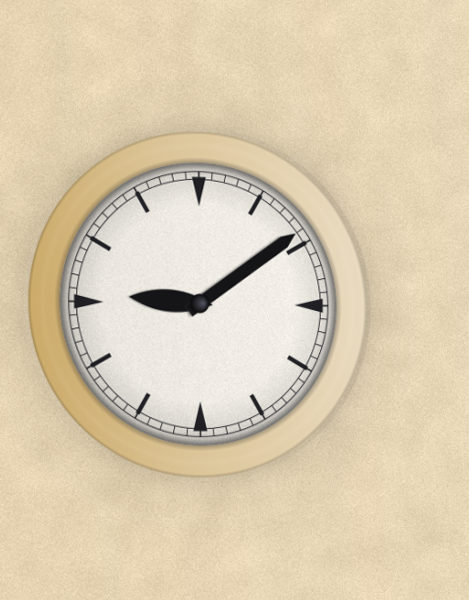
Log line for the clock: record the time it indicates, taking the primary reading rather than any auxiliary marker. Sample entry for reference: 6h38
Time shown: 9h09
